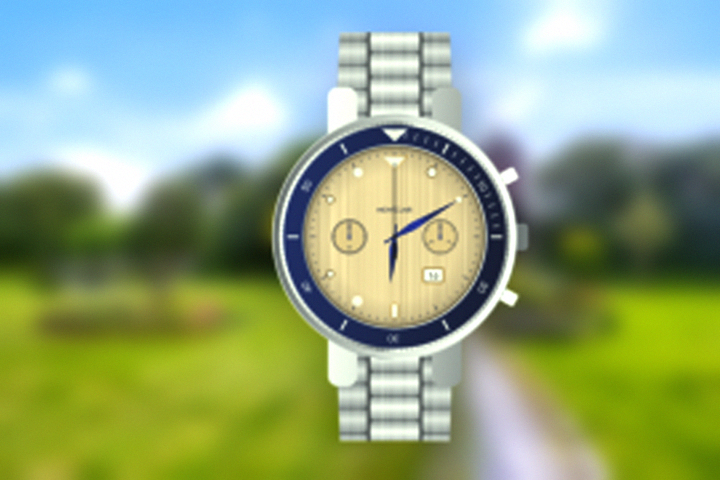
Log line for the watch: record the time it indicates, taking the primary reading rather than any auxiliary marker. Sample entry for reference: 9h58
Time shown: 6h10
